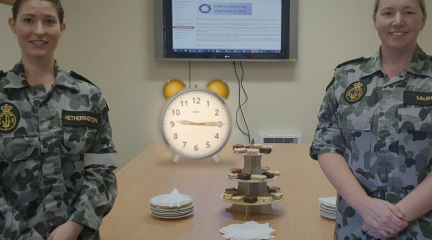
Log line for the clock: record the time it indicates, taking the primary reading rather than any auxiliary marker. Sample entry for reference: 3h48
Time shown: 9h15
